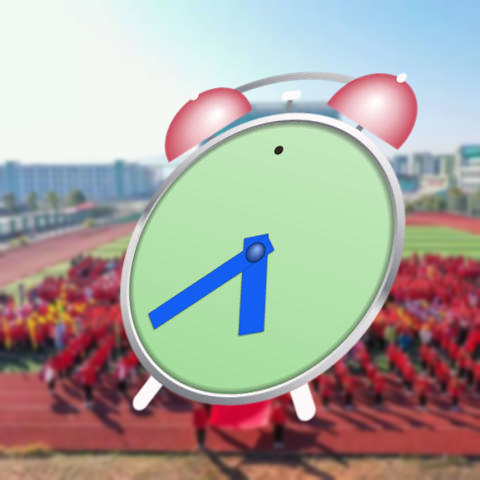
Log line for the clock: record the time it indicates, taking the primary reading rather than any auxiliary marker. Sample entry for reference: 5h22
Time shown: 5h39
